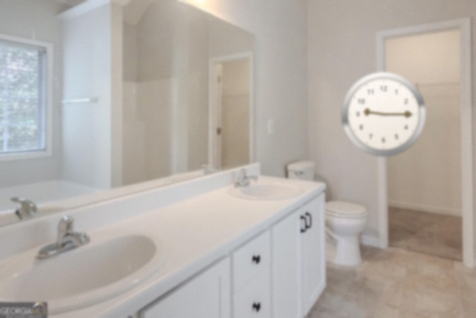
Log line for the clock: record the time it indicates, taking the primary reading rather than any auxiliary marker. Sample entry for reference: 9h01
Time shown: 9h15
